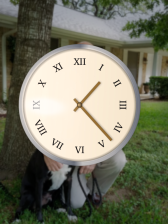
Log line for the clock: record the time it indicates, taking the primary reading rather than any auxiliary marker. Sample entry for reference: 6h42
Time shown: 1h23
